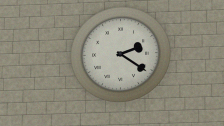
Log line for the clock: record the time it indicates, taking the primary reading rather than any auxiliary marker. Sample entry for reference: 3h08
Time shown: 2h21
